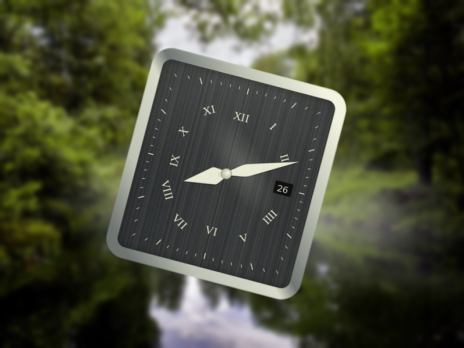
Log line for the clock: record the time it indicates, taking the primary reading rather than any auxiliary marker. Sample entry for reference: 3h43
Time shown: 8h11
